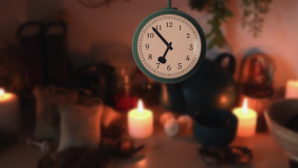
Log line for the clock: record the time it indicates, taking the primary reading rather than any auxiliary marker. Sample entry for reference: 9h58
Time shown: 6h53
